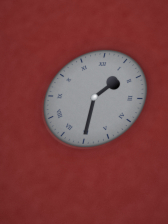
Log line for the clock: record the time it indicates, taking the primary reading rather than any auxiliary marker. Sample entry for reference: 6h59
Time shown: 1h30
